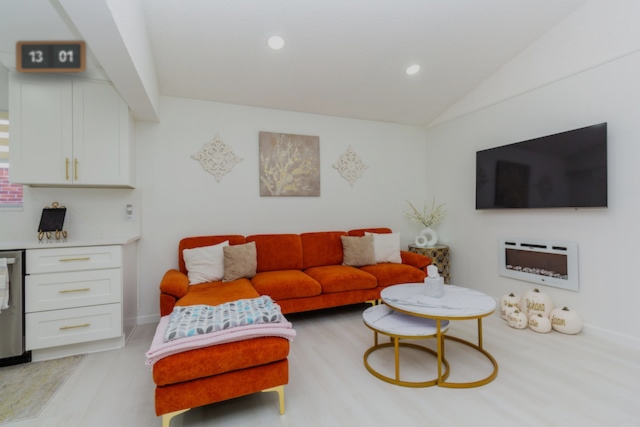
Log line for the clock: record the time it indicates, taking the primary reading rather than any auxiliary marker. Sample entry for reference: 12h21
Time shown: 13h01
